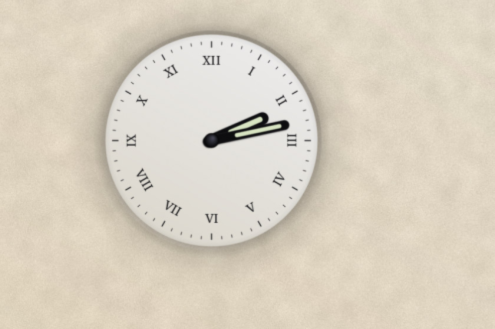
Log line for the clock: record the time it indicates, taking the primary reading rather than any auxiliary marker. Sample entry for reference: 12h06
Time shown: 2h13
